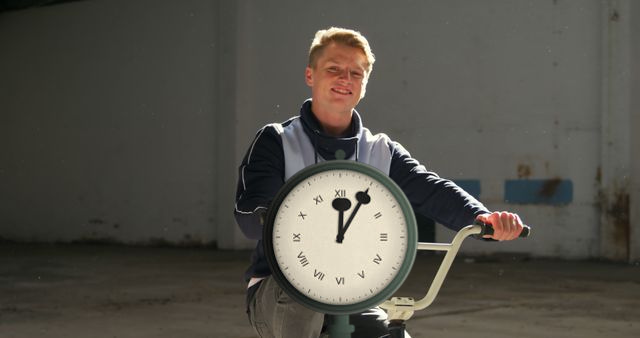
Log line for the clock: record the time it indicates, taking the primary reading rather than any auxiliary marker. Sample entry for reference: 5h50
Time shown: 12h05
